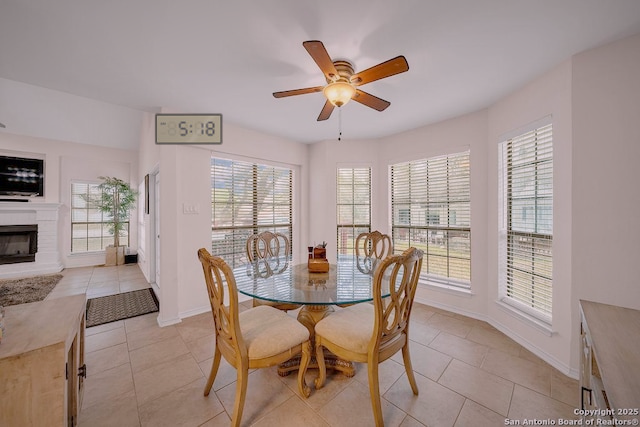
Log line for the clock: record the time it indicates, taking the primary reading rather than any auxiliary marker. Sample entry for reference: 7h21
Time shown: 5h18
